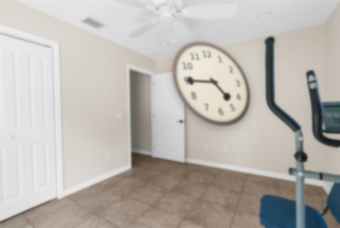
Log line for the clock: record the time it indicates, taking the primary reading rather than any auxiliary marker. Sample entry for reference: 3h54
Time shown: 4h45
